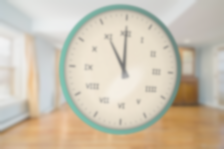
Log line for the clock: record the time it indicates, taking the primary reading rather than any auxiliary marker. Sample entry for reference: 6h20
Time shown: 11h00
